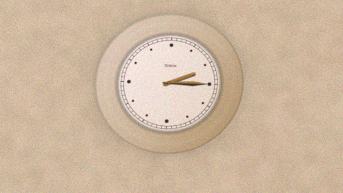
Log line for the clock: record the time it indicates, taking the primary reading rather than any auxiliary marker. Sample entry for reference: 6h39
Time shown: 2h15
